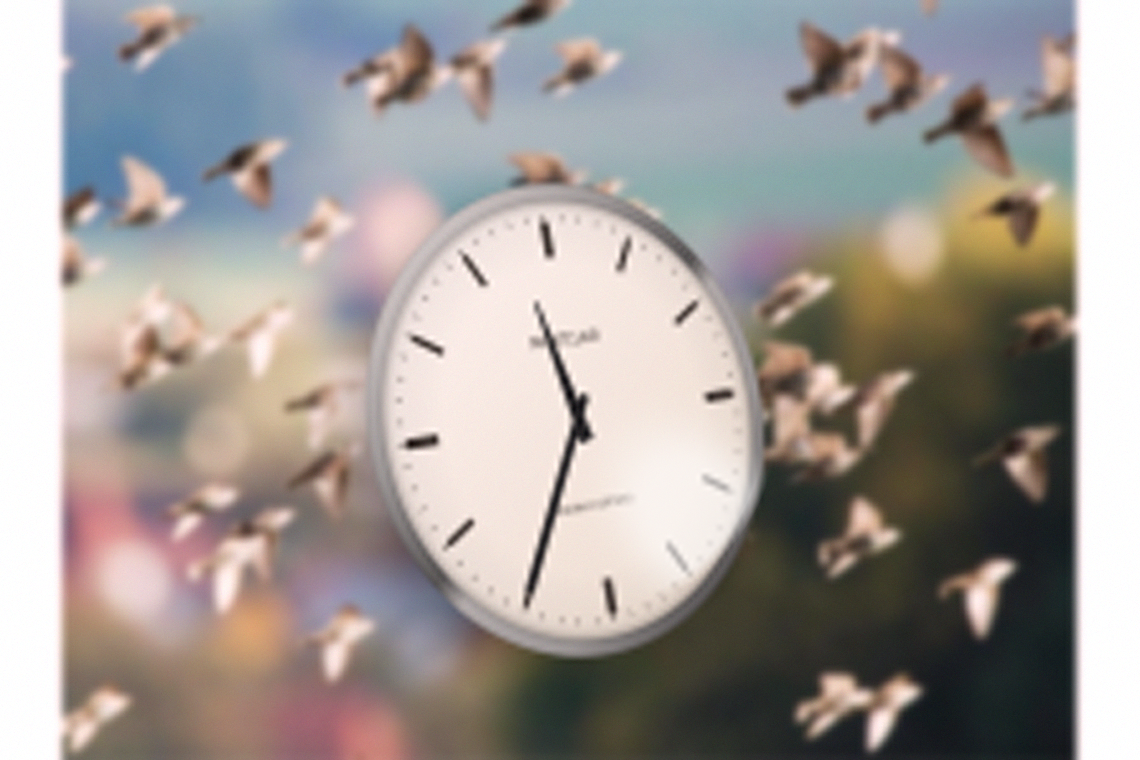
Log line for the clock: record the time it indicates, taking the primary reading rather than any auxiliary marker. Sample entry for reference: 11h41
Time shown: 11h35
